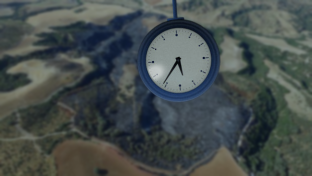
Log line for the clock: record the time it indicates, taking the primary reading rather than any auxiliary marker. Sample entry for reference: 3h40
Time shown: 5h36
